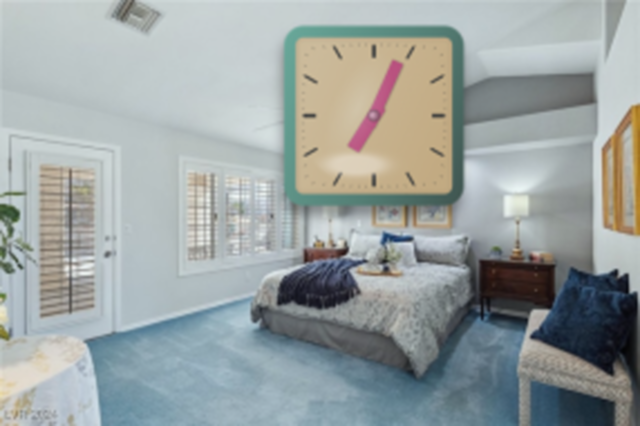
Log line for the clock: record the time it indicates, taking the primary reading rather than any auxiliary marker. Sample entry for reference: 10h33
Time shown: 7h04
